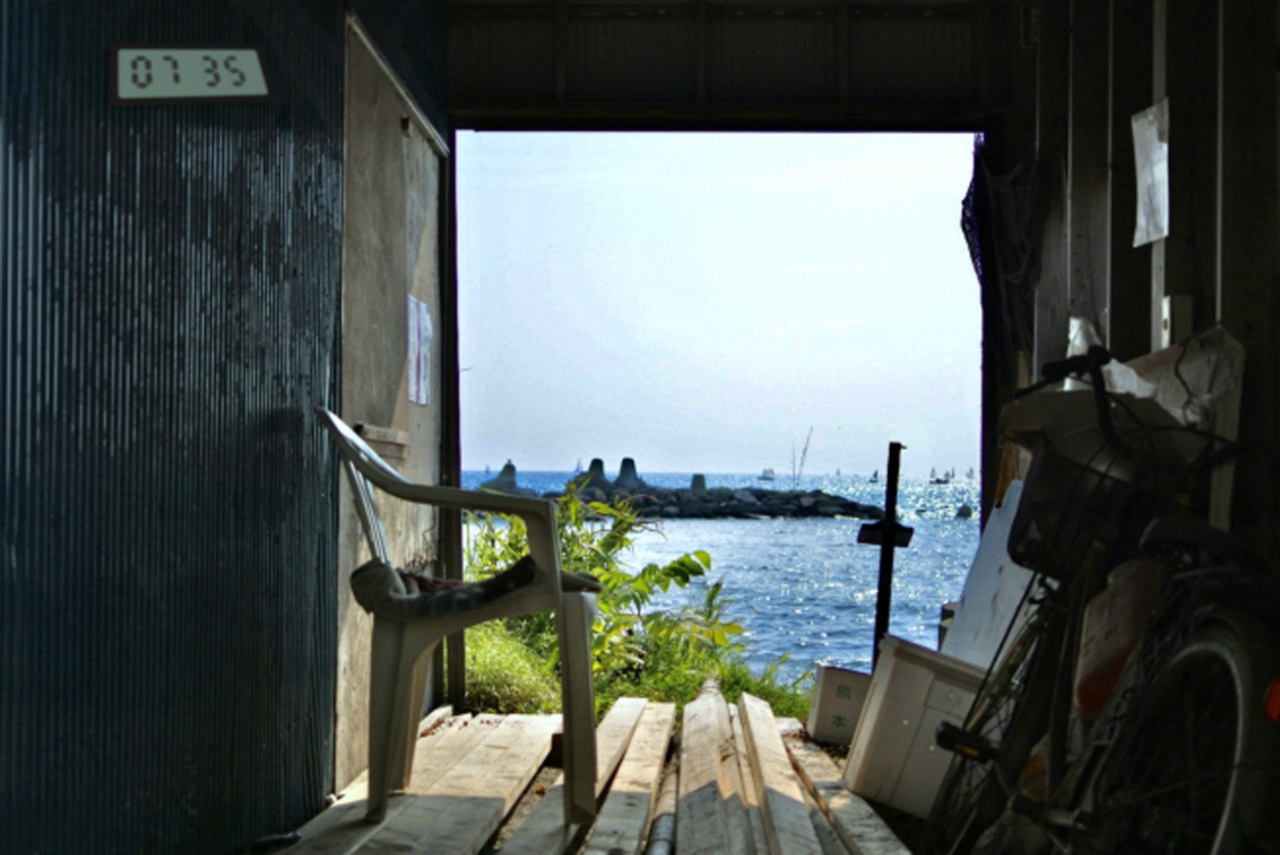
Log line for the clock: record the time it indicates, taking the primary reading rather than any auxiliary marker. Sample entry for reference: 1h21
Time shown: 7h35
